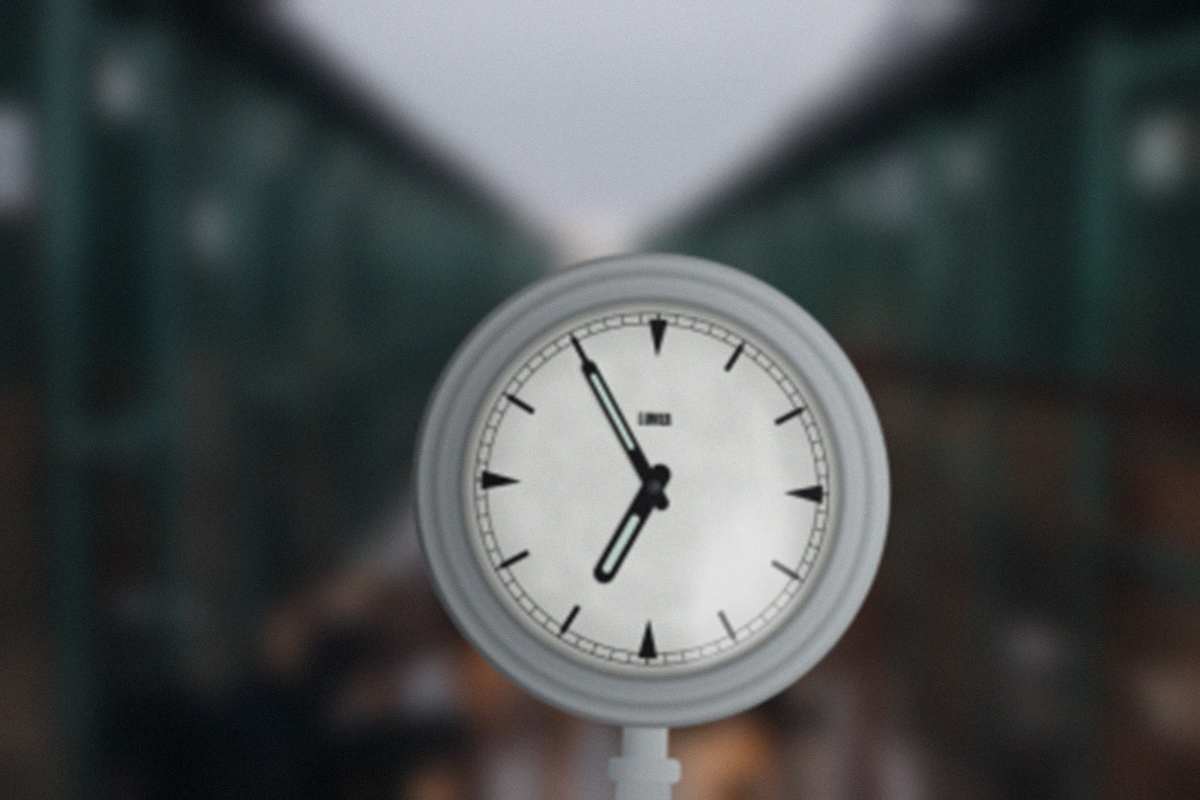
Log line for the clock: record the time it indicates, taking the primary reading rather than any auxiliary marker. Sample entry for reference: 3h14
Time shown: 6h55
